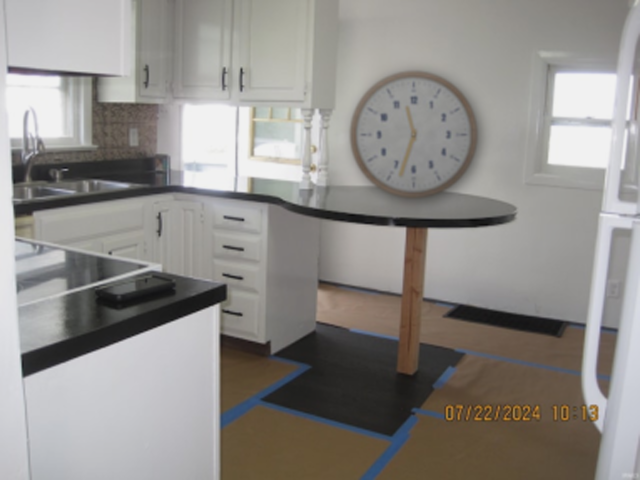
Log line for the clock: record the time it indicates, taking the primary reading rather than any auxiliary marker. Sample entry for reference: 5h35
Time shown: 11h33
